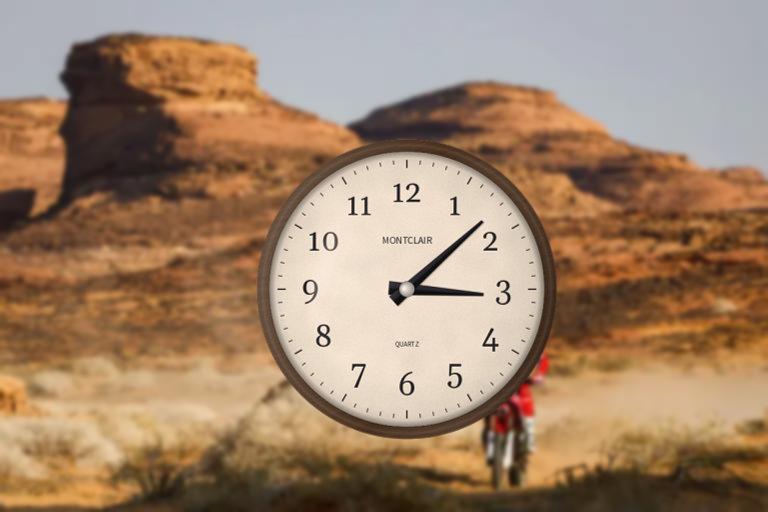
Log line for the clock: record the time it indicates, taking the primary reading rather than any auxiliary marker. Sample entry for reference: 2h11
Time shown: 3h08
